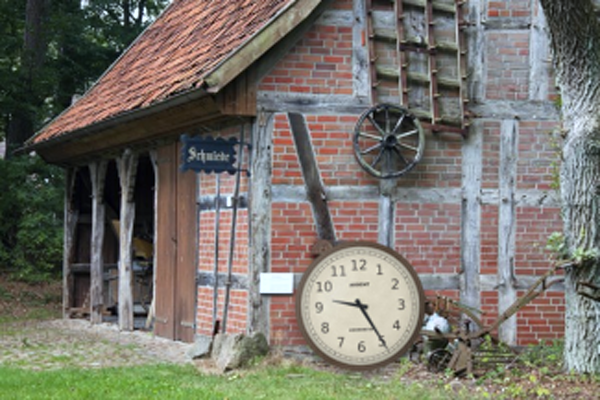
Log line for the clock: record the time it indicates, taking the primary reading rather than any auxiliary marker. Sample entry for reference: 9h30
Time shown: 9h25
